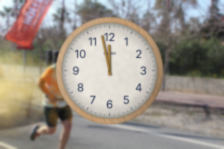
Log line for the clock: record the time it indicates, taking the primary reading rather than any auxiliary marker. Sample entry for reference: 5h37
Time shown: 11h58
